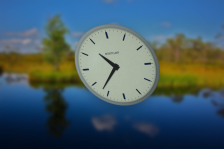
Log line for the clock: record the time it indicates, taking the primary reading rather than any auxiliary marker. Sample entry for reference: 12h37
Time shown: 10h37
